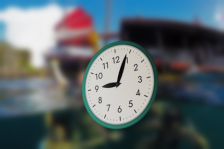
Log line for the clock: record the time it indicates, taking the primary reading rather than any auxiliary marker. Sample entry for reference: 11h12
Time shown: 9h04
